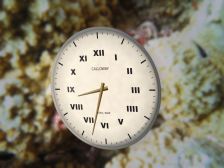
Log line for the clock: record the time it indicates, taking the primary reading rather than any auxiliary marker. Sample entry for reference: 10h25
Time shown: 8h33
